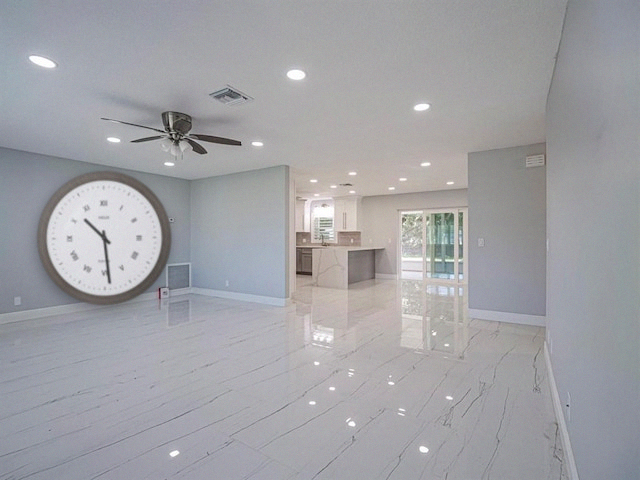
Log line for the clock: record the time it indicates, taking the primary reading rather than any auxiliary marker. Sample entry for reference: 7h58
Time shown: 10h29
